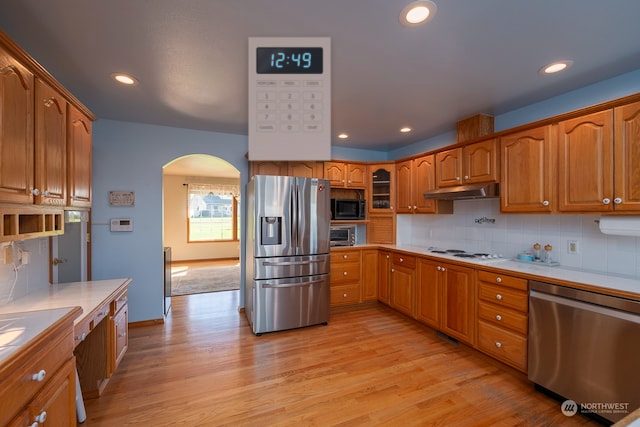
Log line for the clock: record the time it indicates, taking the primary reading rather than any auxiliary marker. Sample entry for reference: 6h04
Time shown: 12h49
